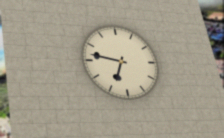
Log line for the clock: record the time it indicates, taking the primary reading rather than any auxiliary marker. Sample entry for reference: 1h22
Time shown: 6h47
